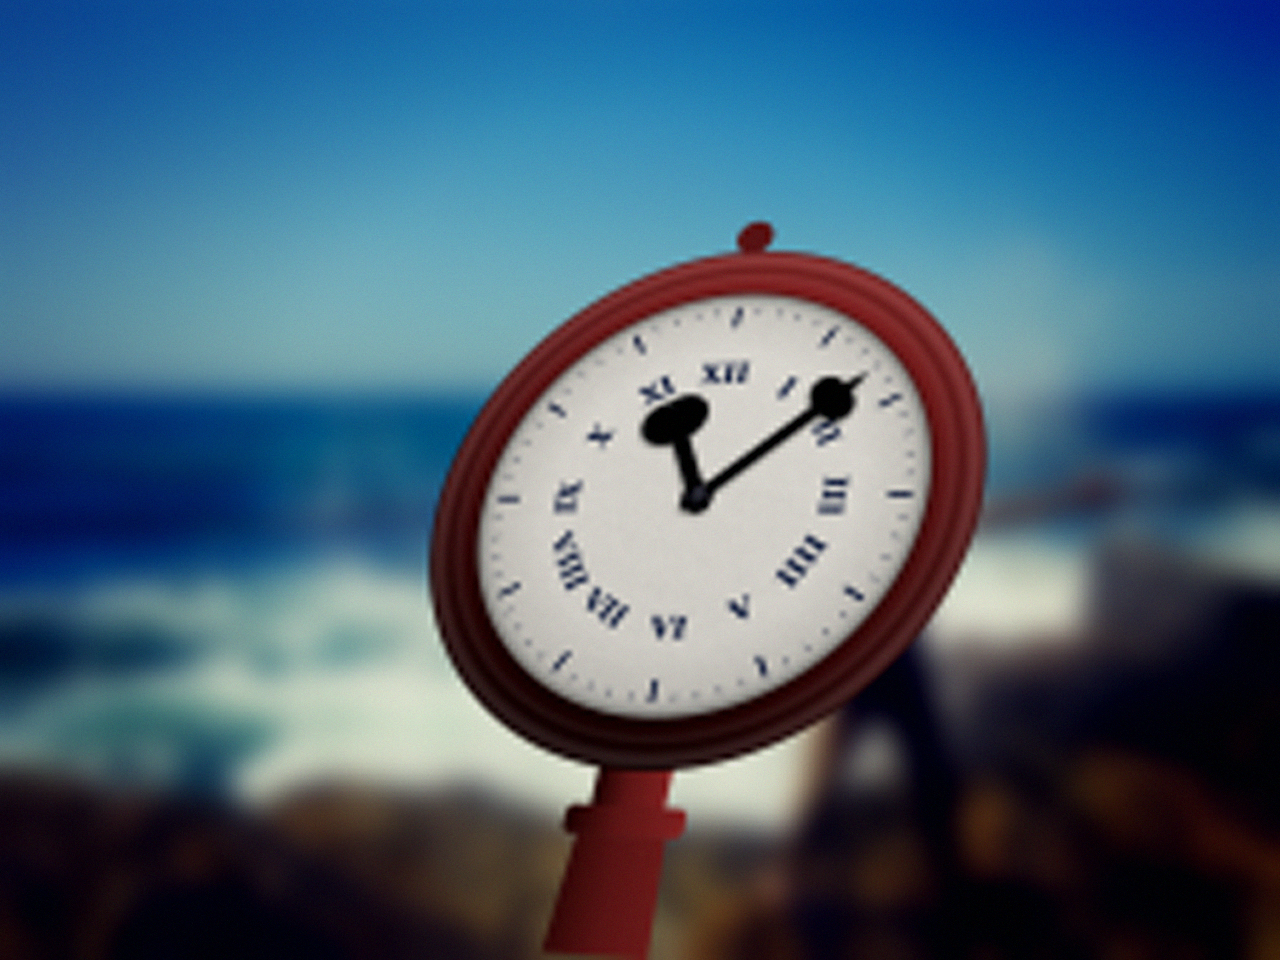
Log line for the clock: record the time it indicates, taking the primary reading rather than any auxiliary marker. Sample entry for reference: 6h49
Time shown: 11h08
